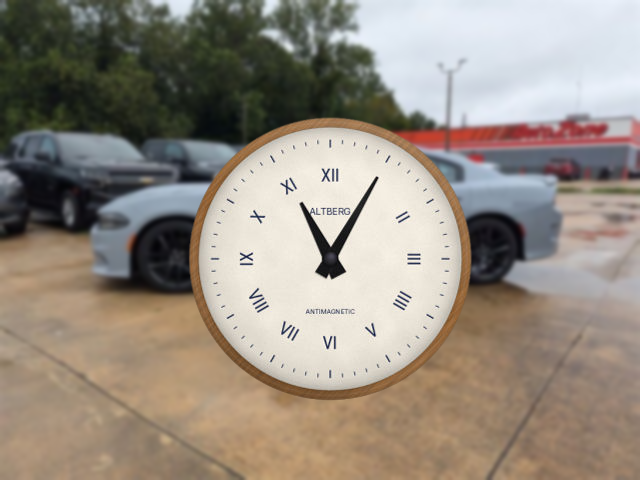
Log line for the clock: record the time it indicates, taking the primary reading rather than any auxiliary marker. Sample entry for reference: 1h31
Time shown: 11h05
